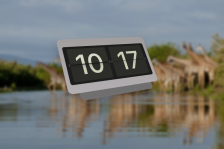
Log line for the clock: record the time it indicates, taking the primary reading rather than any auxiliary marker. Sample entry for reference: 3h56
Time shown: 10h17
